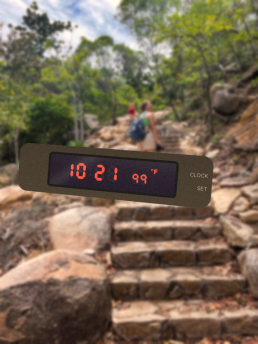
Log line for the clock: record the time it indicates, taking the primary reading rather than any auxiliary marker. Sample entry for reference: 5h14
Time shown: 10h21
